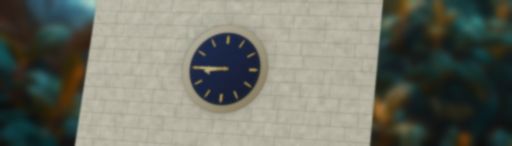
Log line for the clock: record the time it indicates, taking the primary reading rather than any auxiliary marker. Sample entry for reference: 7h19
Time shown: 8h45
